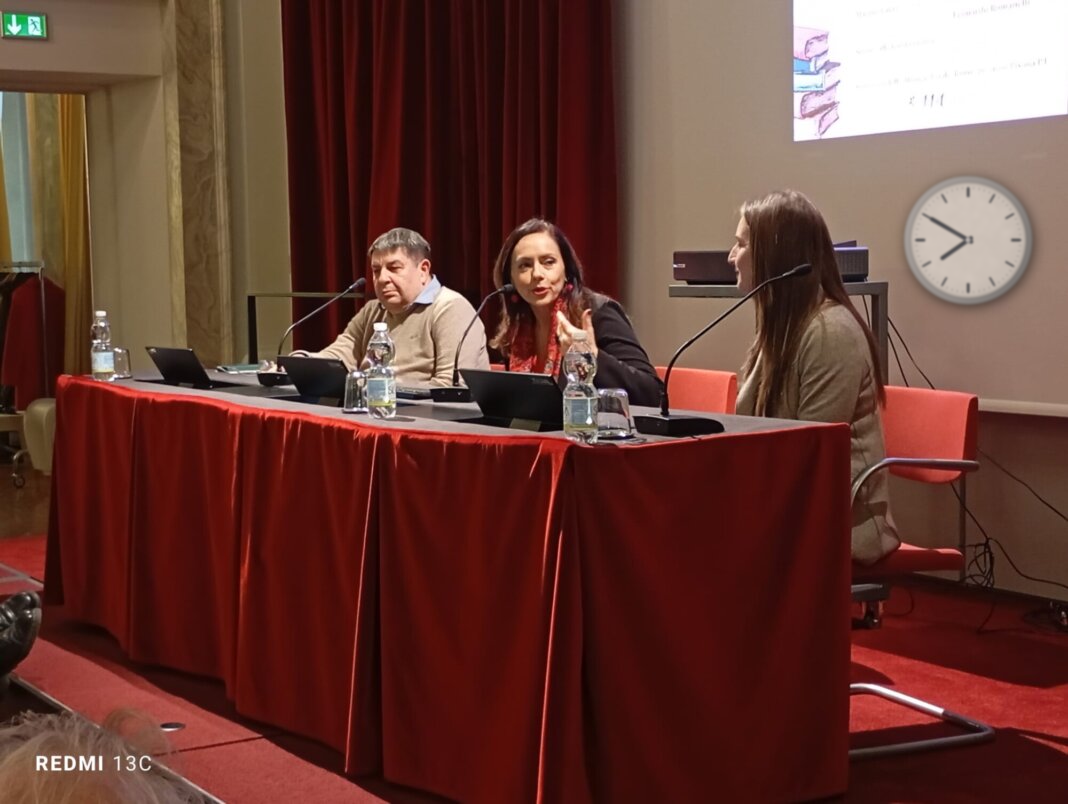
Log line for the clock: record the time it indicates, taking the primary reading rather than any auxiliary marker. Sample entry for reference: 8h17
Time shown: 7h50
